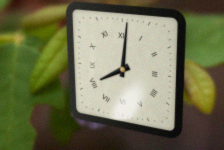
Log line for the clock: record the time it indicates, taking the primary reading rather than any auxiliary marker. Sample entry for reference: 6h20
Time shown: 8h01
